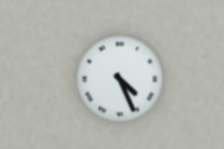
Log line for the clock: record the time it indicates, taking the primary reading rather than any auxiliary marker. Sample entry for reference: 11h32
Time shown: 4h26
